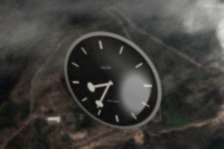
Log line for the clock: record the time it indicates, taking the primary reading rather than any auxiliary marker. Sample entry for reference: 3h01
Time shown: 8h36
